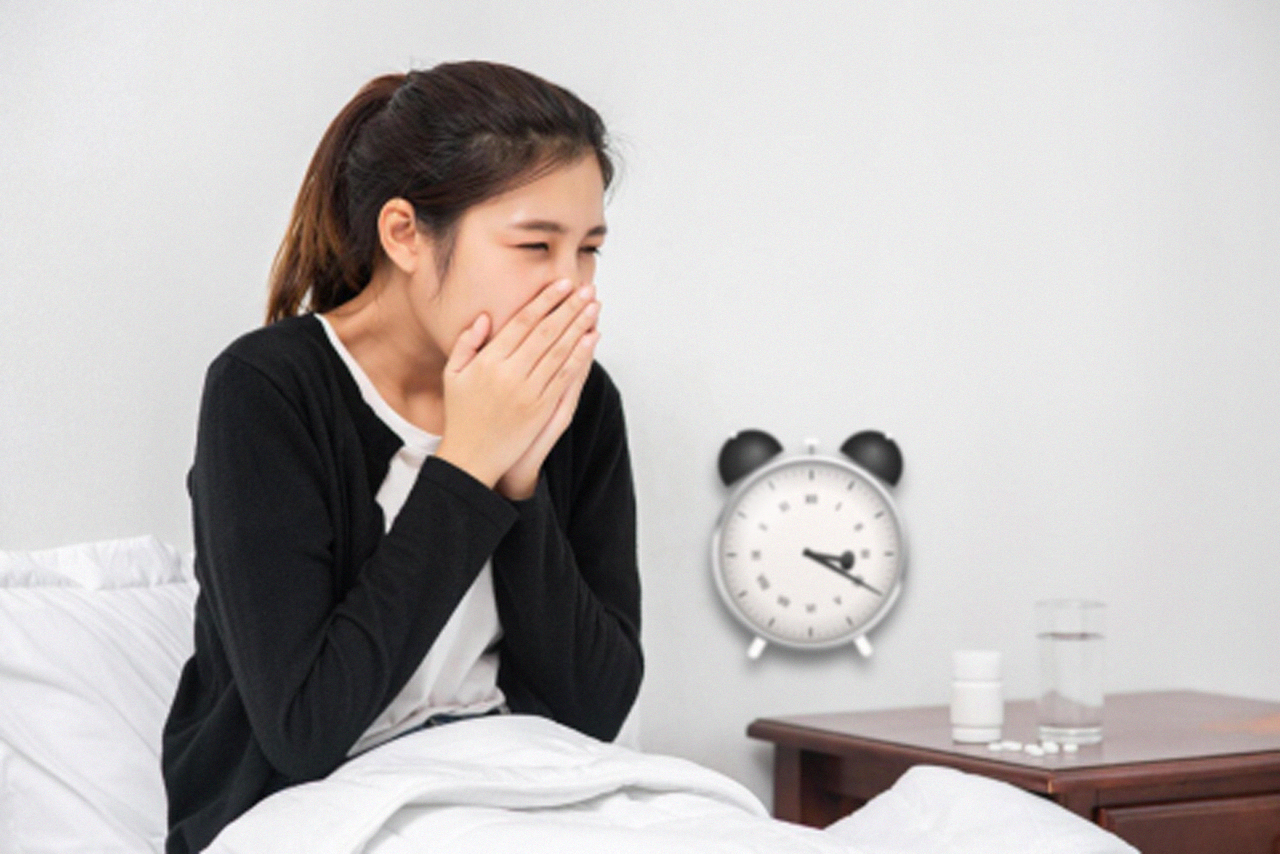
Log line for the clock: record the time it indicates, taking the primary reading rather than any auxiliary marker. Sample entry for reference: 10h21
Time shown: 3h20
